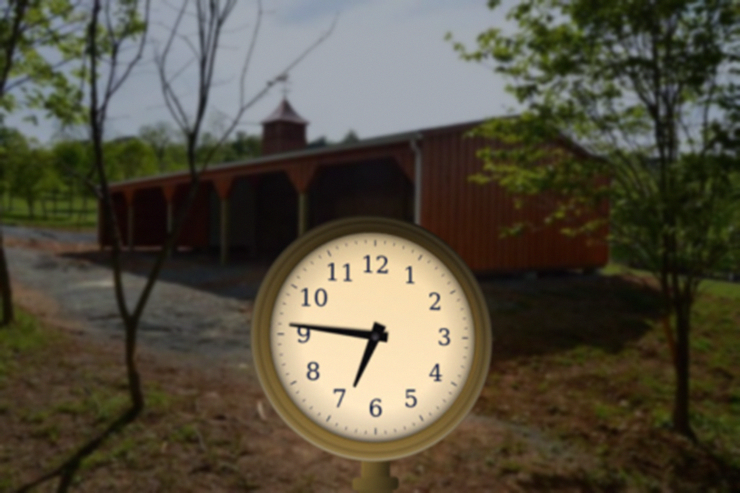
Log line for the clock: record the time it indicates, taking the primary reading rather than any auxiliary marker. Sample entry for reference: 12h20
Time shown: 6h46
